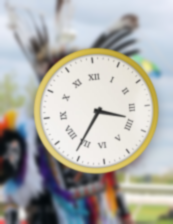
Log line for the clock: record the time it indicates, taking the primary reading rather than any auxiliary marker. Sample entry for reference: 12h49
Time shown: 3h36
